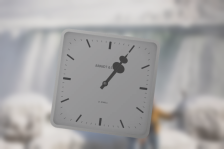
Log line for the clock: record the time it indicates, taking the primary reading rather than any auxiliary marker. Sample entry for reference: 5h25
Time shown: 1h05
